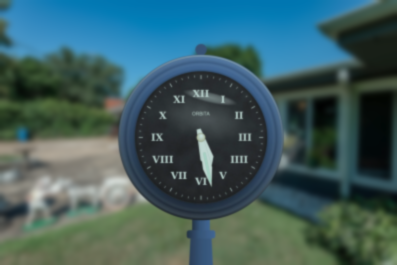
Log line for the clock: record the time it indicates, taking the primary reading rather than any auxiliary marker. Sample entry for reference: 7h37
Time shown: 5h28
